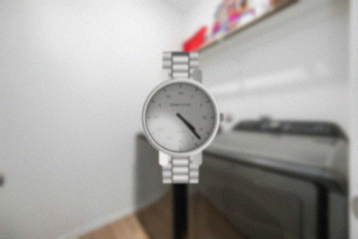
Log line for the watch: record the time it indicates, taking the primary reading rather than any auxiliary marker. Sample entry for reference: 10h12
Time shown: 4h23
